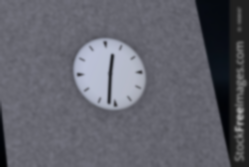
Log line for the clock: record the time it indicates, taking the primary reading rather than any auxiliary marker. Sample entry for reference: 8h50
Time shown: 12h32
